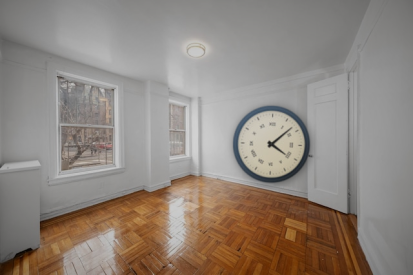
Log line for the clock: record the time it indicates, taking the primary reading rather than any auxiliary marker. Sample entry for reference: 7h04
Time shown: 4h08
